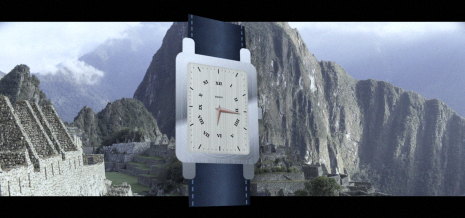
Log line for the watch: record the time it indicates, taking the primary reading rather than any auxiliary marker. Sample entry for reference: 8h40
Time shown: 6h16
